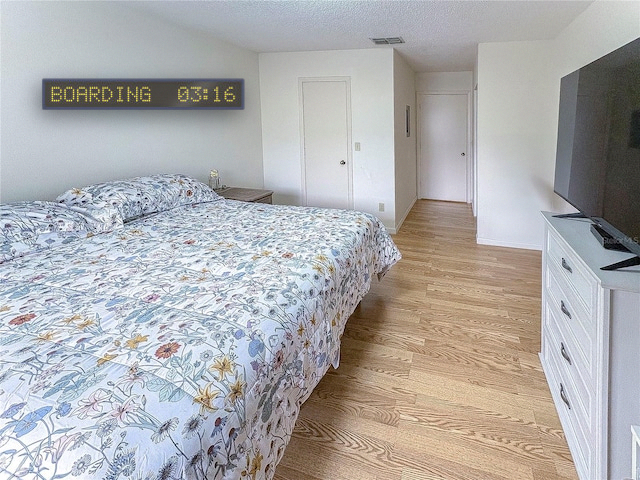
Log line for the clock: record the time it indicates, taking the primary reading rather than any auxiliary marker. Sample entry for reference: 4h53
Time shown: 3h16
